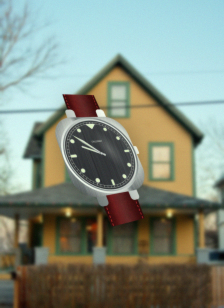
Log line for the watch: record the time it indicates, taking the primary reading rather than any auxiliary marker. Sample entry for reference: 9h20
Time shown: 9h52
